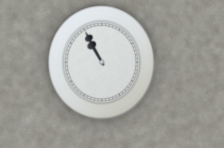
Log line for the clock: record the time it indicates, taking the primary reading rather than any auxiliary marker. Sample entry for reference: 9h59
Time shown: 10h55
